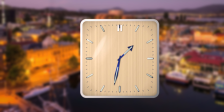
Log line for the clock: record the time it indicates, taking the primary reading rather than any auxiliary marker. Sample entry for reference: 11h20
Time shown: 1h32
